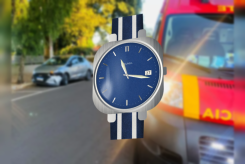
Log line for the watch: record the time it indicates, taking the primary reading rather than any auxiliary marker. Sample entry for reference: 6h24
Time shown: 11h17
